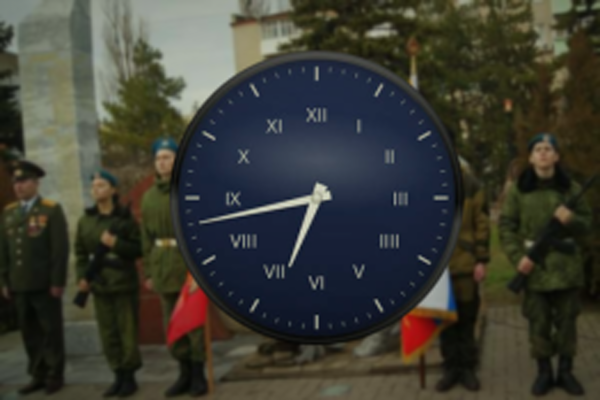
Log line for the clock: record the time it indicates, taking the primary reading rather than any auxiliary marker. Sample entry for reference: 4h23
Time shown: 6h43
